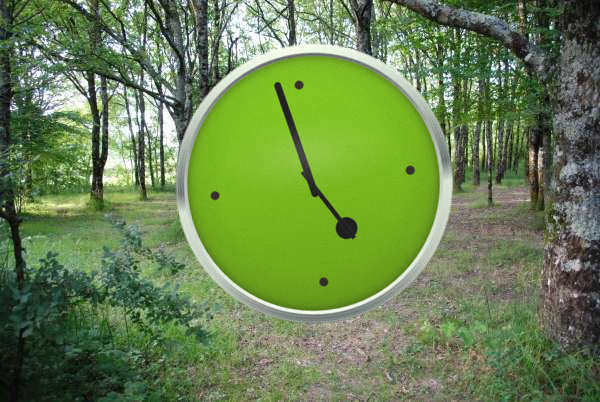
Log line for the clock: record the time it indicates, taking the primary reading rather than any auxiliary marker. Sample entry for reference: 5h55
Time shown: 4h58
